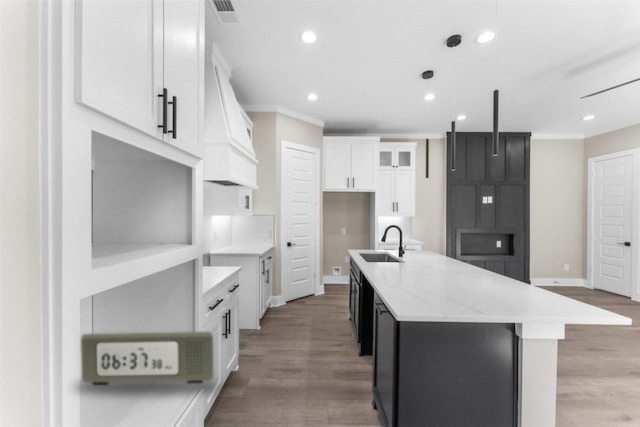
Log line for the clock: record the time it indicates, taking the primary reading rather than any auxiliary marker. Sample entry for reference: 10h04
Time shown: 6h37
